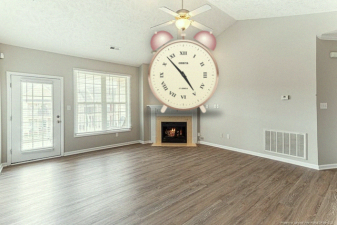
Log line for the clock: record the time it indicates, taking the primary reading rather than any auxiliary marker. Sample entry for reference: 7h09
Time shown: 4h53
